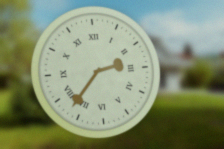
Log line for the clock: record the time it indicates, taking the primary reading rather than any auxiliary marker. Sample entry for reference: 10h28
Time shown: 2h37
